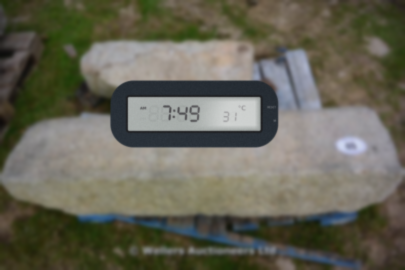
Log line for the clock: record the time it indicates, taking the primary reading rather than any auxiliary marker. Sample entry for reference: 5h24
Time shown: 7h49
